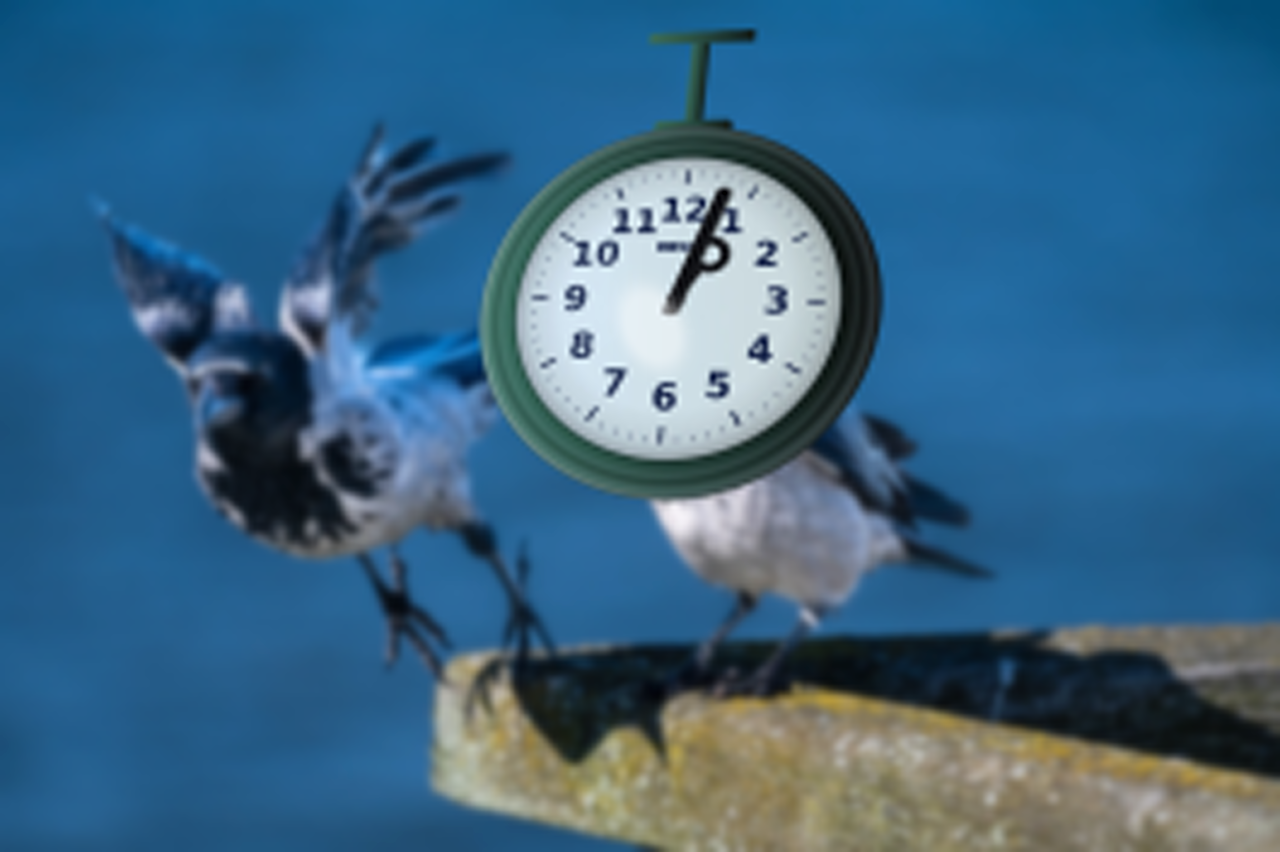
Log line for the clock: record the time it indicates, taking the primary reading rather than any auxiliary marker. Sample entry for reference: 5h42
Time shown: 1h03
